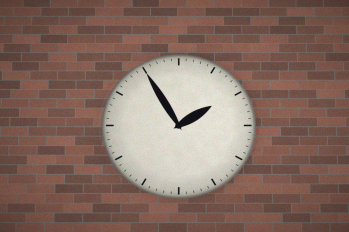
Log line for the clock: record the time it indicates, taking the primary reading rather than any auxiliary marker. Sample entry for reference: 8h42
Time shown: 1h55
